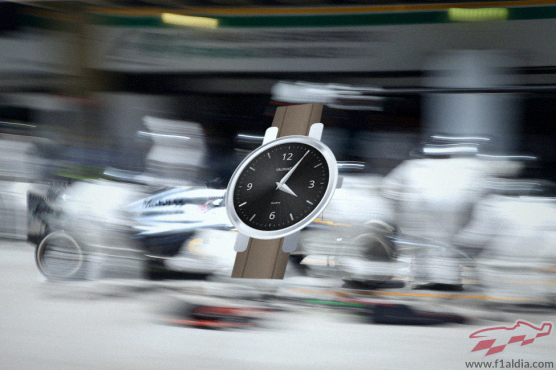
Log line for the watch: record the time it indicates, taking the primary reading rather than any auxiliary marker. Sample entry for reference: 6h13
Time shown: 4h05
